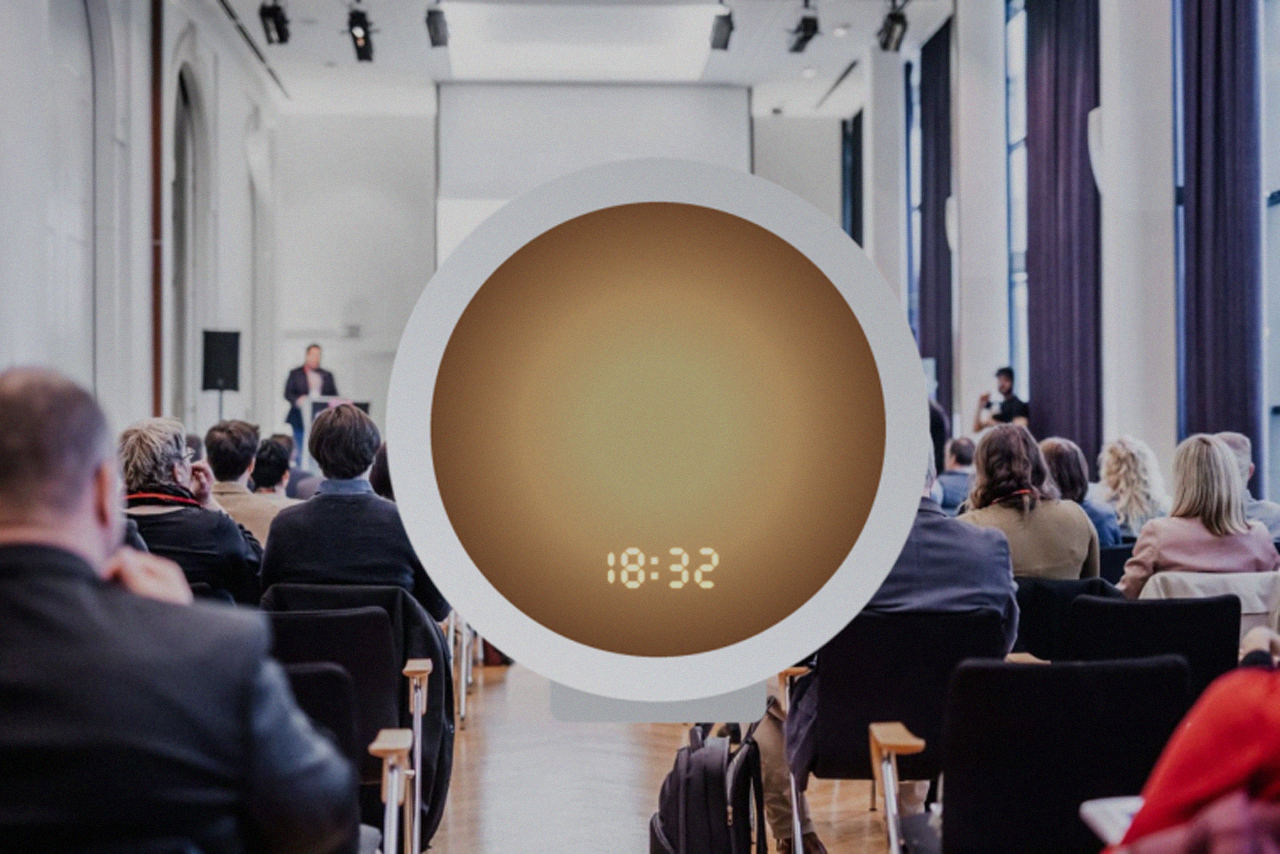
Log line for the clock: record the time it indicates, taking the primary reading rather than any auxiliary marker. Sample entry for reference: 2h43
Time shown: 18h32
